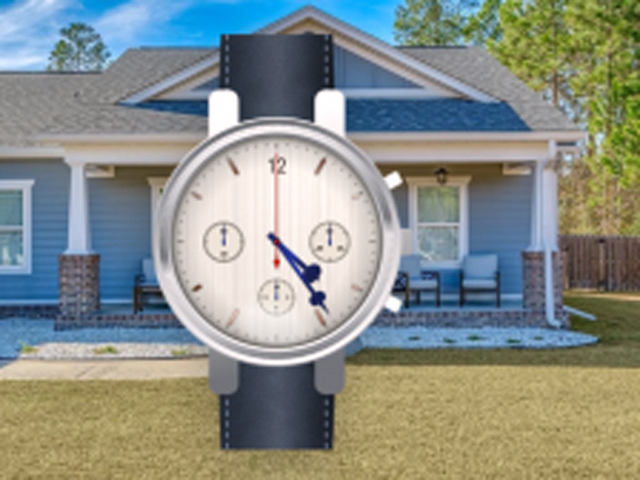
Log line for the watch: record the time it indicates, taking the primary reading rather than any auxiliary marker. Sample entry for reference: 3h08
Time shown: 4h24
